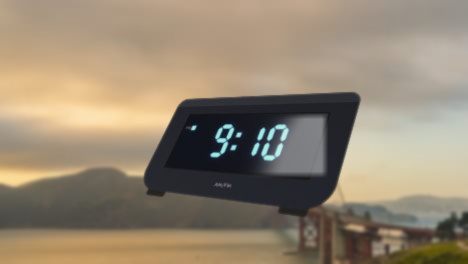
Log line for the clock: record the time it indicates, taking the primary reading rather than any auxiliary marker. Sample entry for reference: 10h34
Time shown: 9h10
